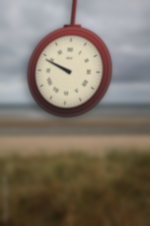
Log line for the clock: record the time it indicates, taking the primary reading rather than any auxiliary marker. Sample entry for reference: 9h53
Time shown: 9h49
